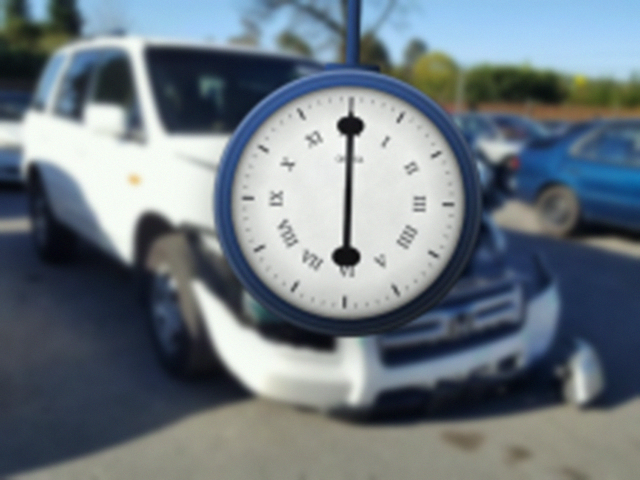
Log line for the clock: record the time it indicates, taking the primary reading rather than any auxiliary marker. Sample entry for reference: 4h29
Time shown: 6h00
